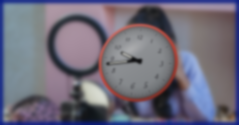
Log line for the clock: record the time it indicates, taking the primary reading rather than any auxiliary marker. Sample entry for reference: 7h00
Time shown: 9h43
